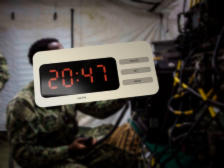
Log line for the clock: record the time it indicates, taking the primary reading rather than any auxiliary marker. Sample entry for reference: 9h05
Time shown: 20h47
